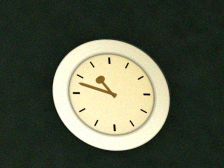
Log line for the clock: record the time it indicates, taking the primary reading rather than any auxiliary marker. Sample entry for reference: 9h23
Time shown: 10h48
